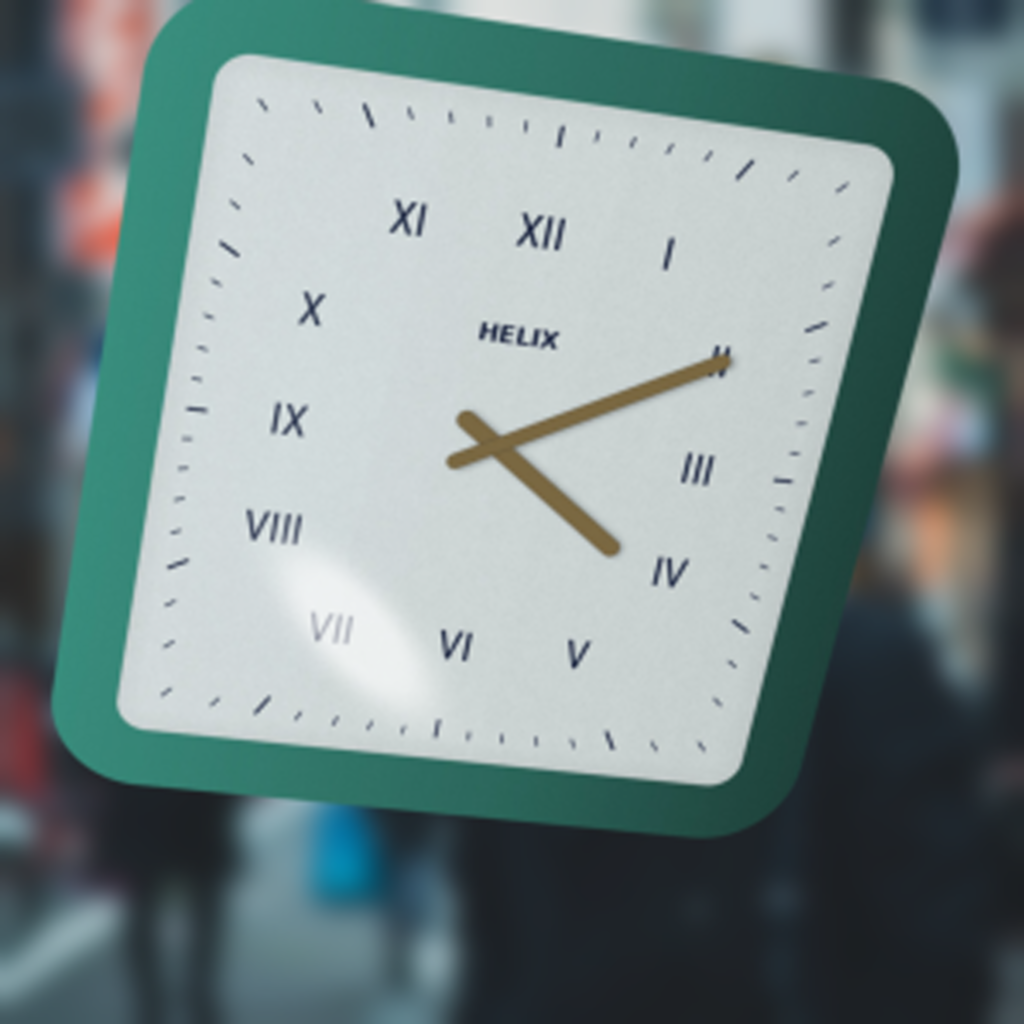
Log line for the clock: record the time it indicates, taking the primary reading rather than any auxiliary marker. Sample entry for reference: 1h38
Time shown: 4h10
